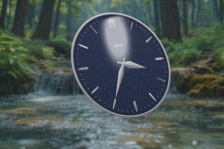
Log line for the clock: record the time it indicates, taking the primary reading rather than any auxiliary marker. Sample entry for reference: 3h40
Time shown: 3h35
